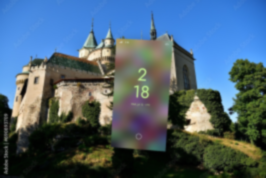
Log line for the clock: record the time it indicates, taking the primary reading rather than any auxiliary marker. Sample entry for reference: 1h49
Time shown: 2h18
